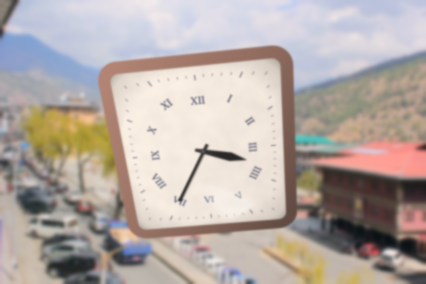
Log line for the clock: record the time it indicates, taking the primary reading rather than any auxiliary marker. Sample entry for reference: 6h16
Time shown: 3h35
